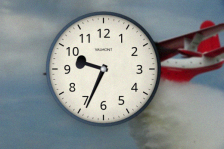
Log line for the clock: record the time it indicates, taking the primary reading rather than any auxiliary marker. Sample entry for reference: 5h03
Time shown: 9h34
